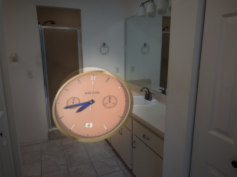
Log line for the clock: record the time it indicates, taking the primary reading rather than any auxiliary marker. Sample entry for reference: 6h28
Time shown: 7h43
